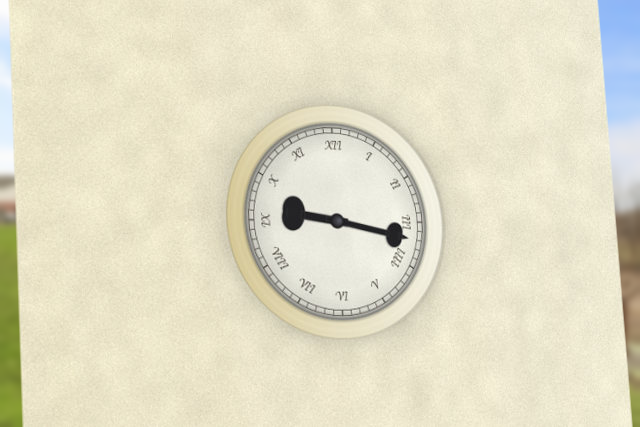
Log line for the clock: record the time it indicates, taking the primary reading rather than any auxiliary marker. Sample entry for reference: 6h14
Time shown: 9h17
